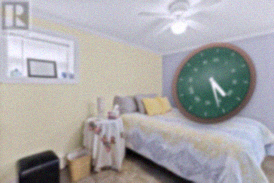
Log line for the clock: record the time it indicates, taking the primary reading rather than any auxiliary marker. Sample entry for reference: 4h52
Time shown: 4h26
